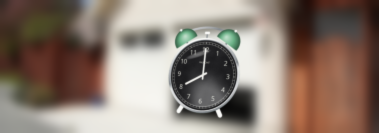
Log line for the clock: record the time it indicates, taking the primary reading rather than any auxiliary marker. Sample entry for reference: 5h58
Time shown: 8h00
